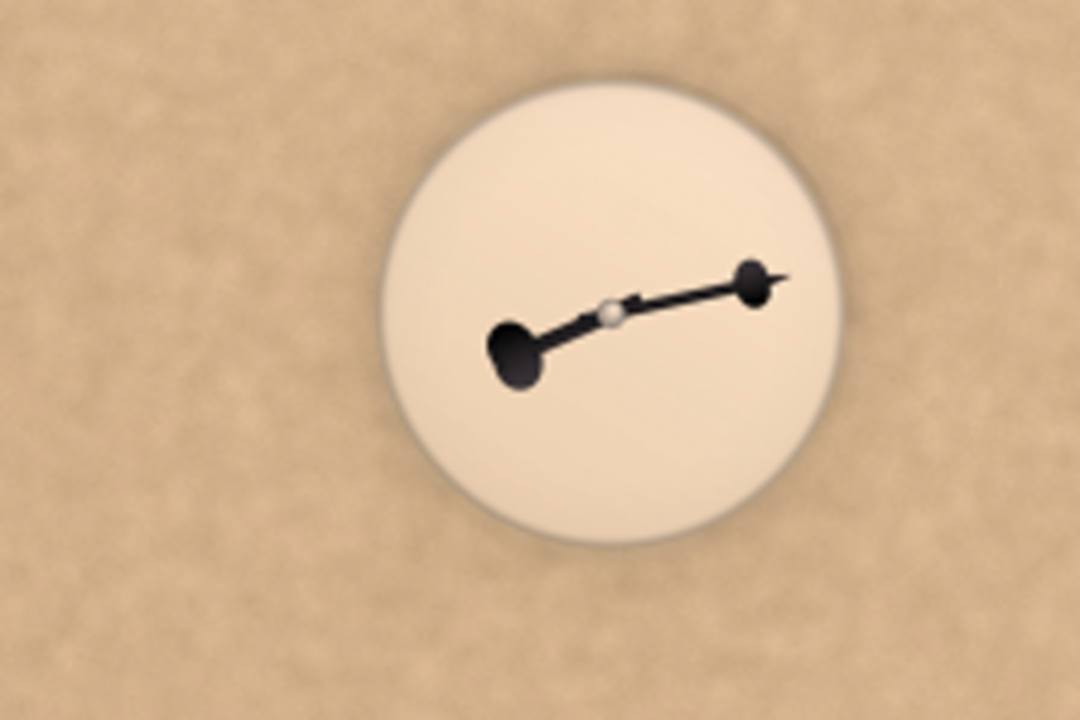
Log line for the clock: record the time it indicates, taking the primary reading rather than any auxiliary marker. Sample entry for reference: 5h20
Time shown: 8h13
